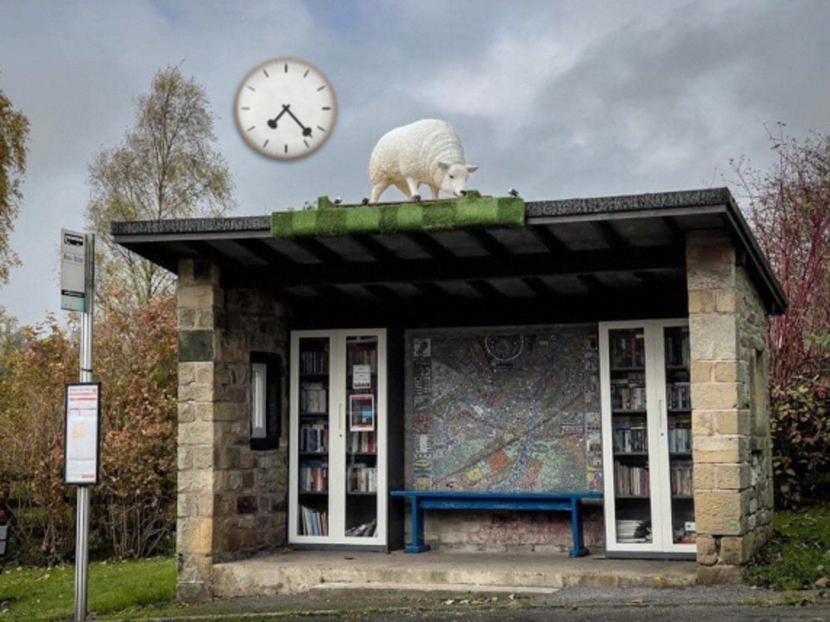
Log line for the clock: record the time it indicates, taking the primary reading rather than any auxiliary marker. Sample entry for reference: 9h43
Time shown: 7h23
